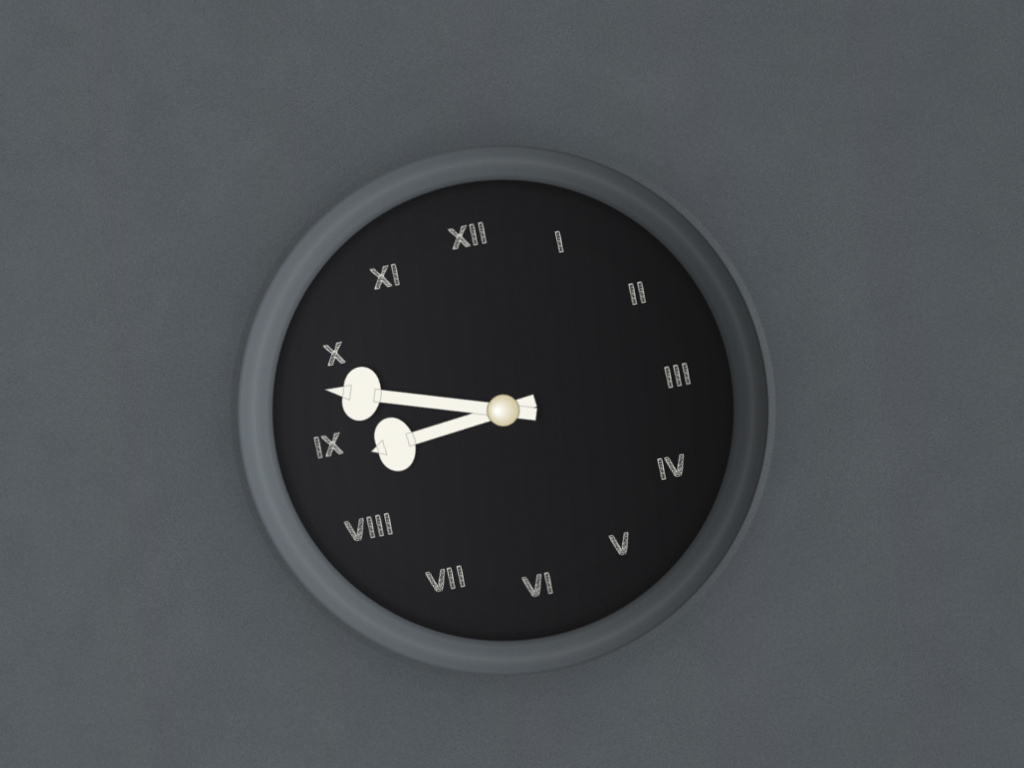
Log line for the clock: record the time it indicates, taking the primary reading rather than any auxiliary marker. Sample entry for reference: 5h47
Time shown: 8h48
